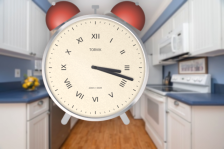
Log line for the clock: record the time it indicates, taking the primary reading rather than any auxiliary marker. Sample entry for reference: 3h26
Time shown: 3h18
